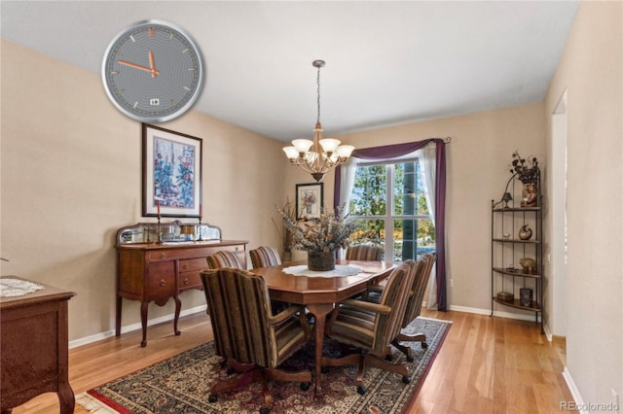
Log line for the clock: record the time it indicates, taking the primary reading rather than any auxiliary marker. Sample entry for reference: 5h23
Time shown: 11h48
